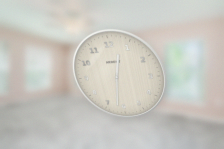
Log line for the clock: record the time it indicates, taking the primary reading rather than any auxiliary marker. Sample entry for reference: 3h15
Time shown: 12h32
